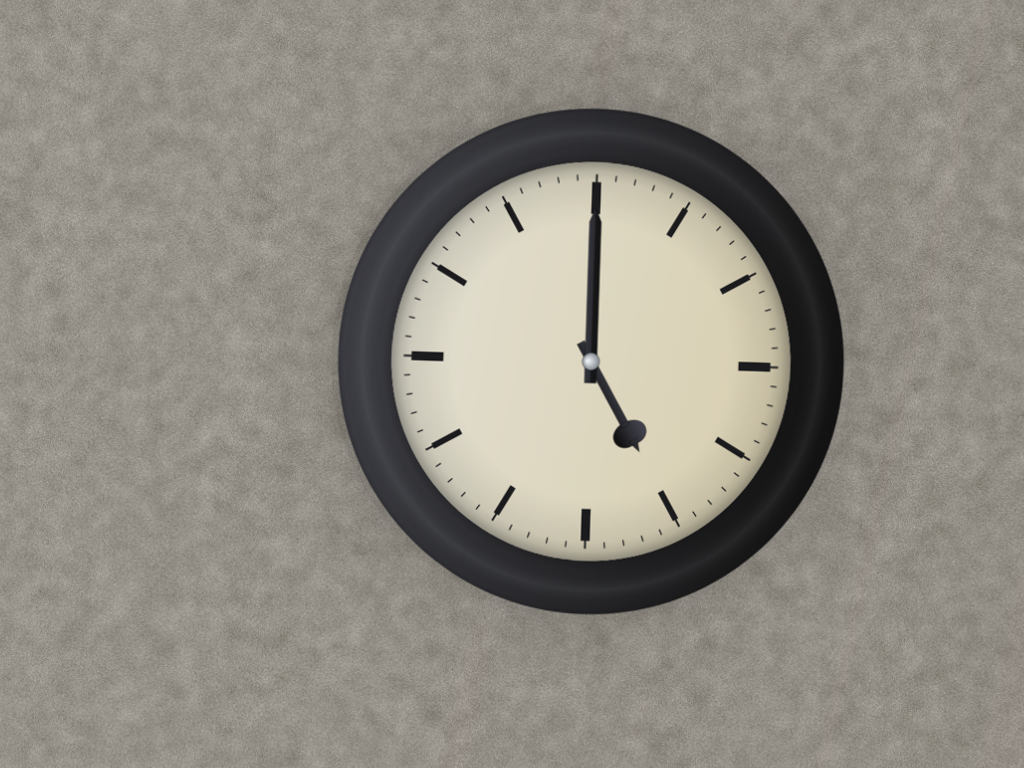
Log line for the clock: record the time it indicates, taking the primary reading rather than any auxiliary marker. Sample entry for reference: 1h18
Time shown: 5h00
